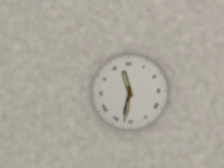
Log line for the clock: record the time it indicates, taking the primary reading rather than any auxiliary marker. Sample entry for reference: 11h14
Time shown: 11h32
